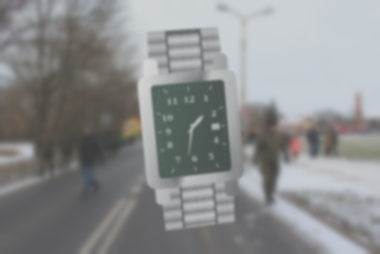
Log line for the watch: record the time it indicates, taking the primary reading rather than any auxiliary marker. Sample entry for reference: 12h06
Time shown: 1h32
